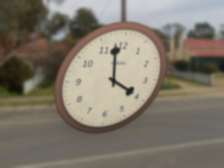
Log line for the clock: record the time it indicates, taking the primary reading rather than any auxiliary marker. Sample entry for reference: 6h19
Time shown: 3h58
